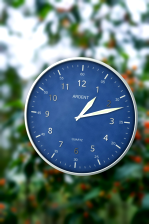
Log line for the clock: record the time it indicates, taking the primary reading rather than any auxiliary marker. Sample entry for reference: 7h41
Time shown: 1h12
